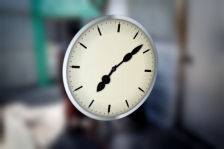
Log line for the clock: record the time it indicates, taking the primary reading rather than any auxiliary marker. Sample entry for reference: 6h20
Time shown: 7h08
